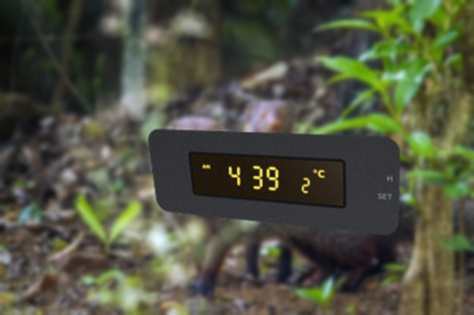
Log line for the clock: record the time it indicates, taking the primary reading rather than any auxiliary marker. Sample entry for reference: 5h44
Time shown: 4h39
